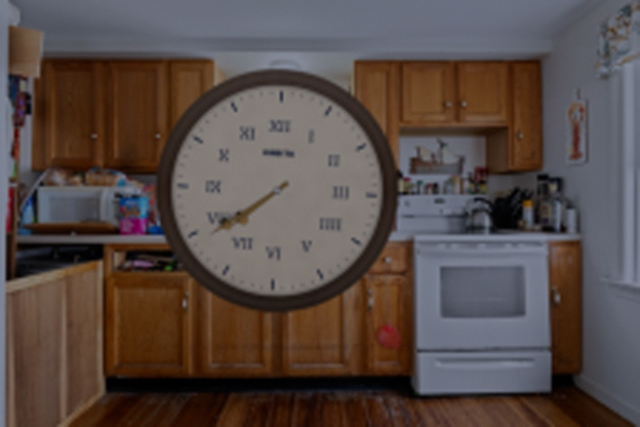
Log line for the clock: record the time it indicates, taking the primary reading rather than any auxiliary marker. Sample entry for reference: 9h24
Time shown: 7h39
